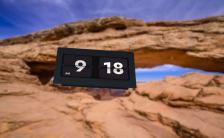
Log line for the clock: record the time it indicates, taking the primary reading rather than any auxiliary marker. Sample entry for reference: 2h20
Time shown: 9h18
